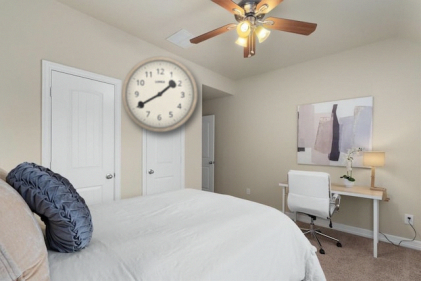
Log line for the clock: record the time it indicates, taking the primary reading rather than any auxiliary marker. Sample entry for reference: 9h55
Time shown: 1h40
